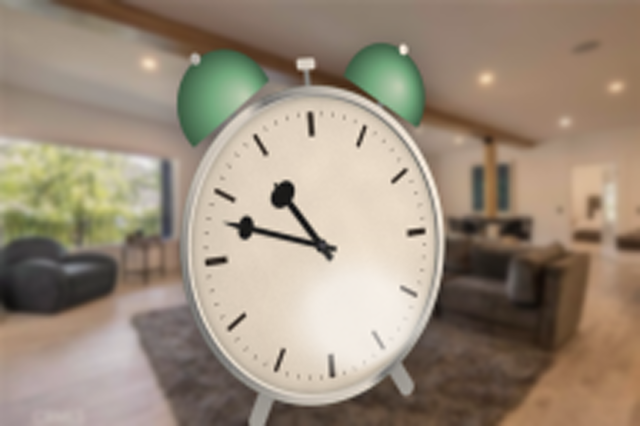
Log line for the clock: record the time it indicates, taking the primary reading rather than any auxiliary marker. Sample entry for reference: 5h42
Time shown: 10h48
